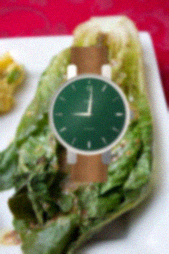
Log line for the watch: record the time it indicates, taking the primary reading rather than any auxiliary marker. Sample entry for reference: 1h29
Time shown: 9h01
